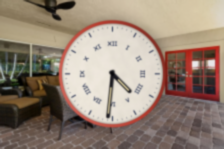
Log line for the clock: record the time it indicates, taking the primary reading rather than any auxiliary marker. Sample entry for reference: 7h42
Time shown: 4h31
